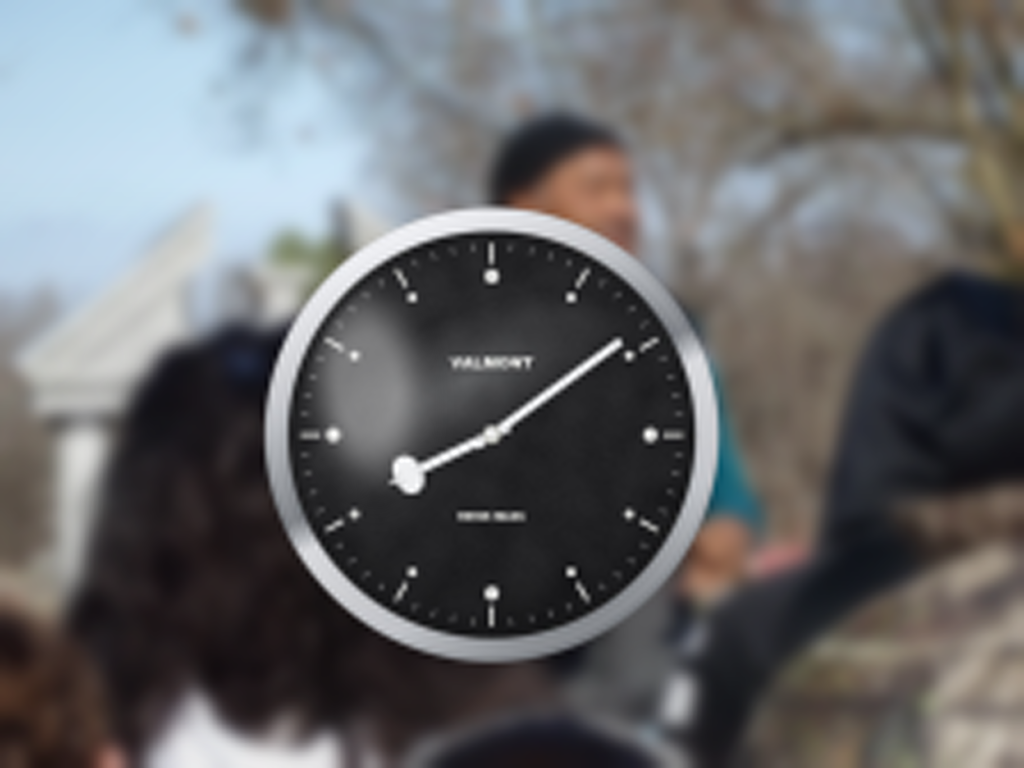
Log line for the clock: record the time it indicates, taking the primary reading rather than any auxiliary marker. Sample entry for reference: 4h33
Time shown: 8h09
